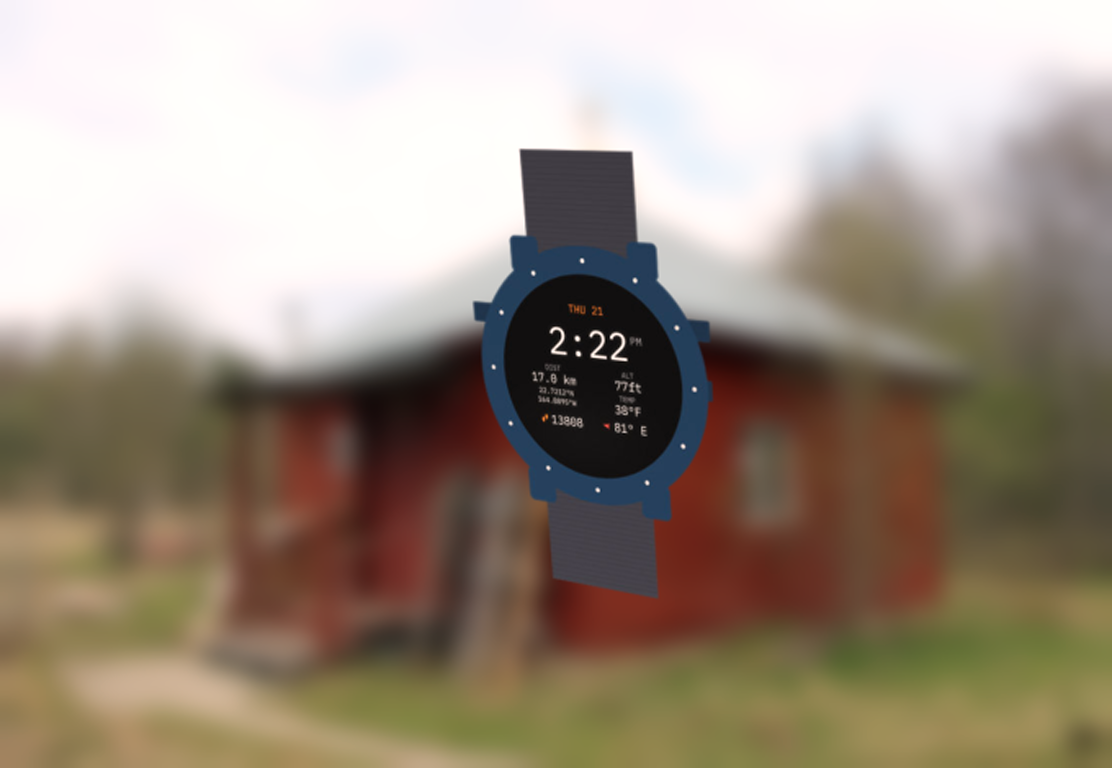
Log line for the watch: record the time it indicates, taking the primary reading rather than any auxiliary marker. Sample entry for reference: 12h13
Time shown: 2h22
